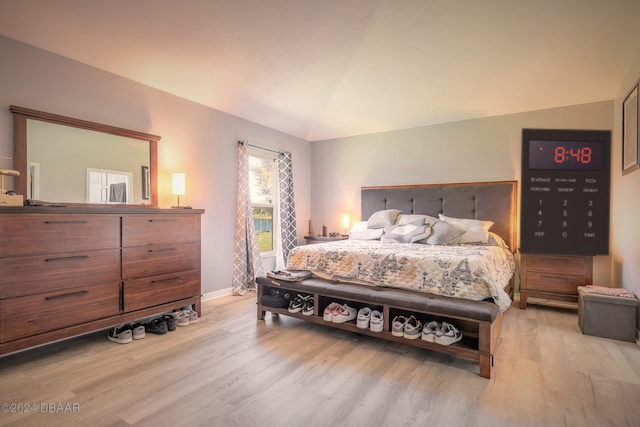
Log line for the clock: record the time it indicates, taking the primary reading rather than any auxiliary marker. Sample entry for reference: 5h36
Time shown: 8h48
